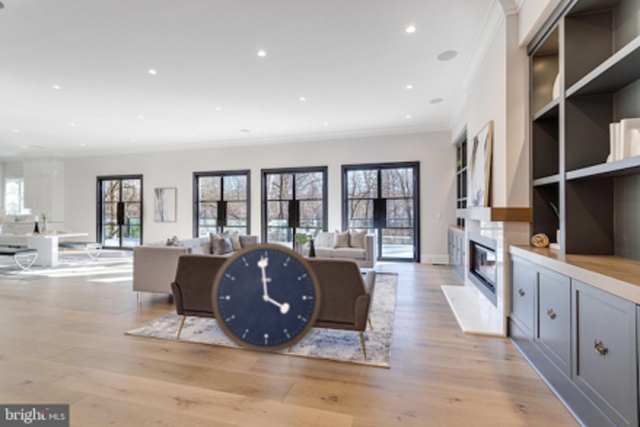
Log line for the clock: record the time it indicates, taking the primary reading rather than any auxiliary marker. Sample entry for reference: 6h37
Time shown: 3h59
